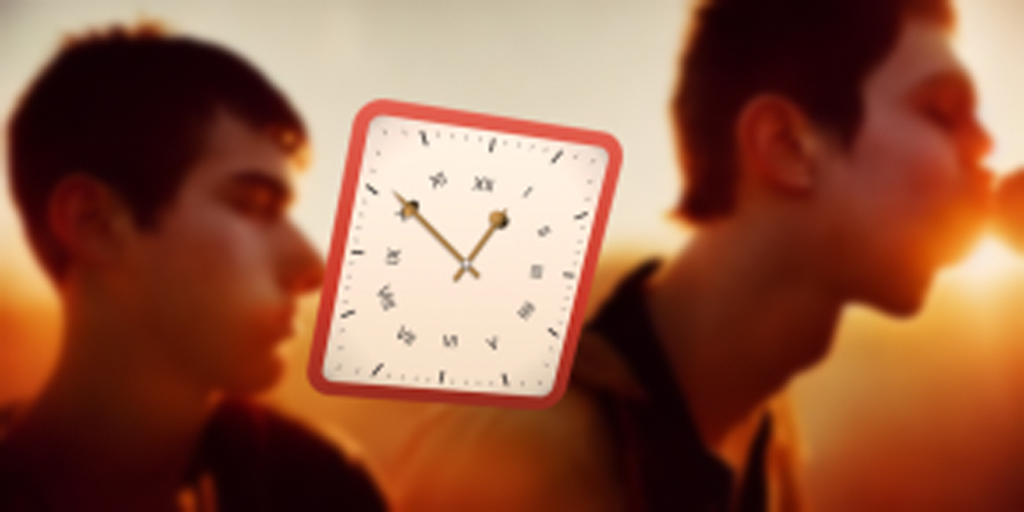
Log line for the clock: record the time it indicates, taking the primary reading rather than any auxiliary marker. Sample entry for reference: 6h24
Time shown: 12h51
